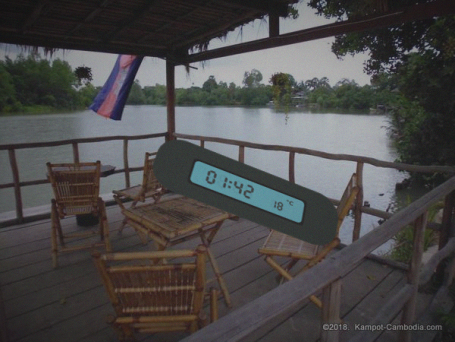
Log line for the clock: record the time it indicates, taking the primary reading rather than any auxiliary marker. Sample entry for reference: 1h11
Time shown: 1h42
